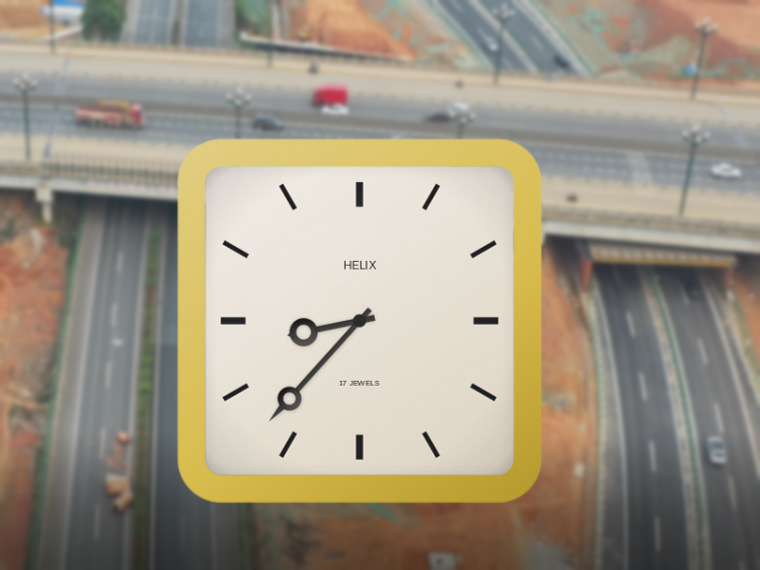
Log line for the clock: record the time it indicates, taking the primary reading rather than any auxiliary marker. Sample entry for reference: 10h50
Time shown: 8h37
